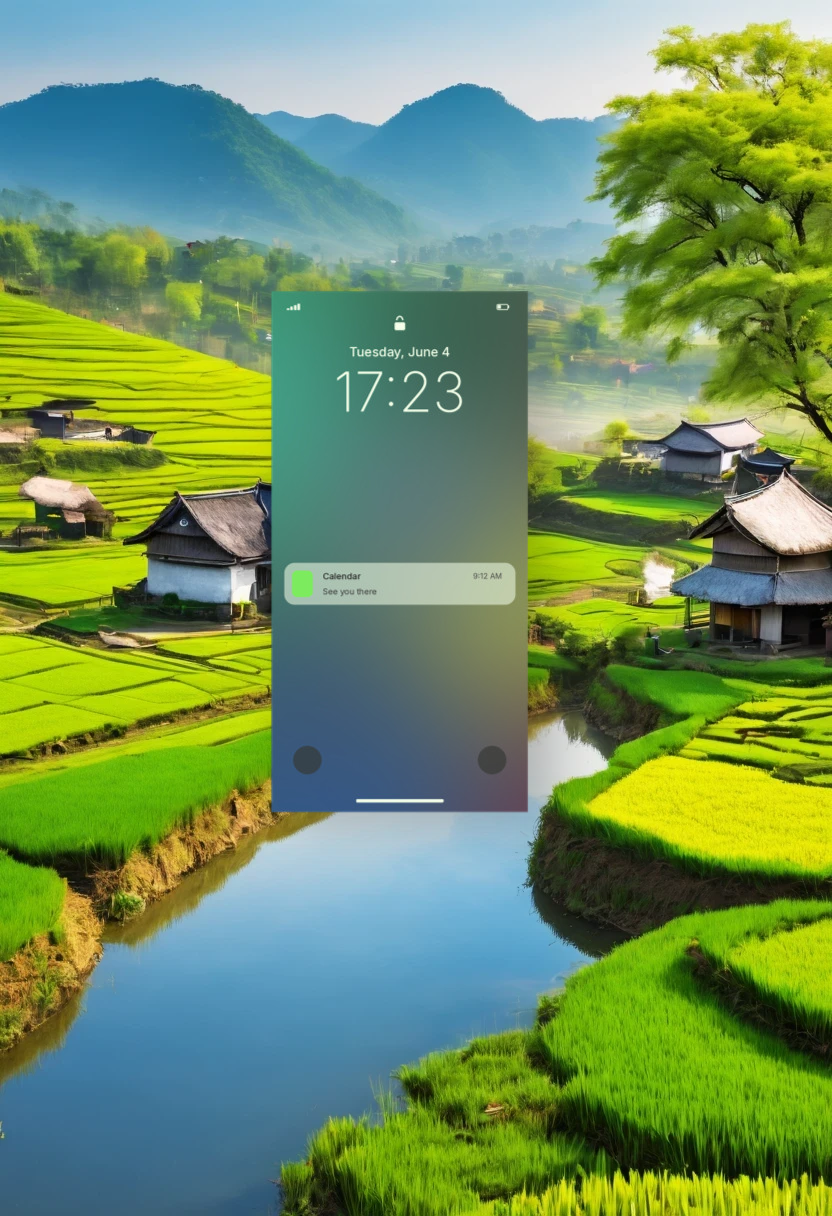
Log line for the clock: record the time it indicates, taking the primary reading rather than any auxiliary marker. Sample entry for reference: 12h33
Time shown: 17h23
